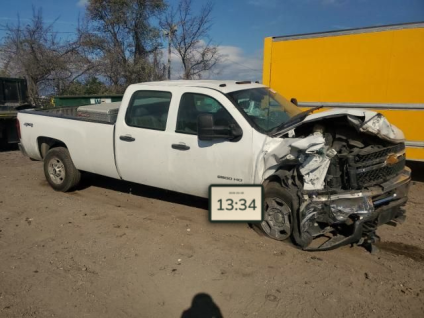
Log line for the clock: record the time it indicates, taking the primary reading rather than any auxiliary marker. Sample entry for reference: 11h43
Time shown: 13h34
